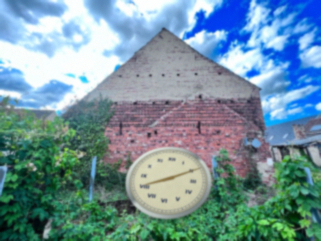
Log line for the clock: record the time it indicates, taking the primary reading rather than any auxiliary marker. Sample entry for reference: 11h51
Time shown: 8h10
